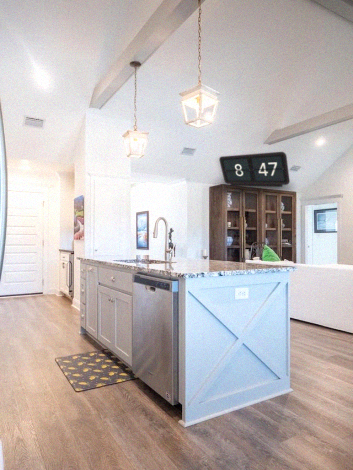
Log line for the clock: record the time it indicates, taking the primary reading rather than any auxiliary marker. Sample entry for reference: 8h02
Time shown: 8h47
